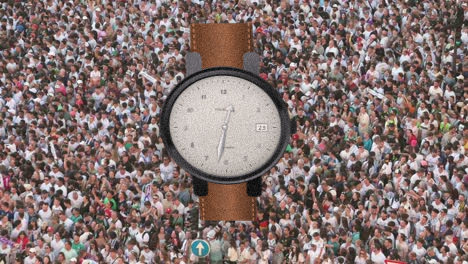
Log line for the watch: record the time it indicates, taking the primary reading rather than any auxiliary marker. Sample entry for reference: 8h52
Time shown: 12h32
